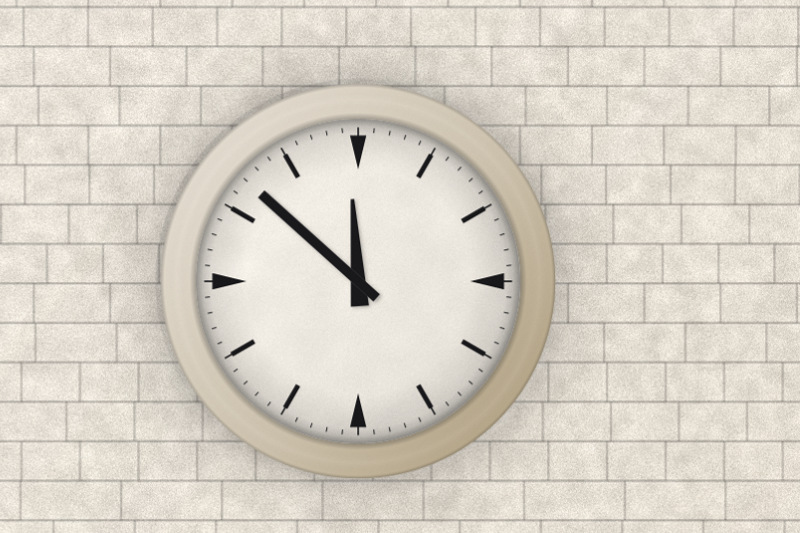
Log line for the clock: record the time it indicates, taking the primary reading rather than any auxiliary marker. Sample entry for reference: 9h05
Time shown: 11h52
